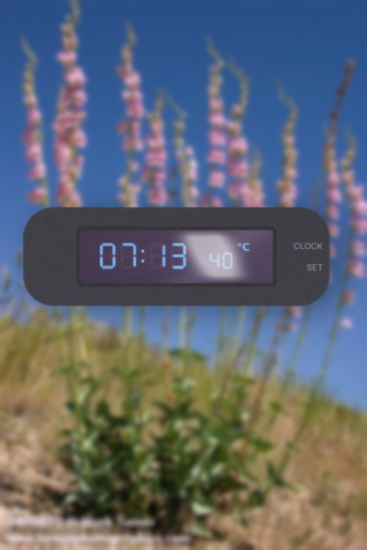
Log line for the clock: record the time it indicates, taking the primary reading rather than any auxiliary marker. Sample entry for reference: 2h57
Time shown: 7h13
